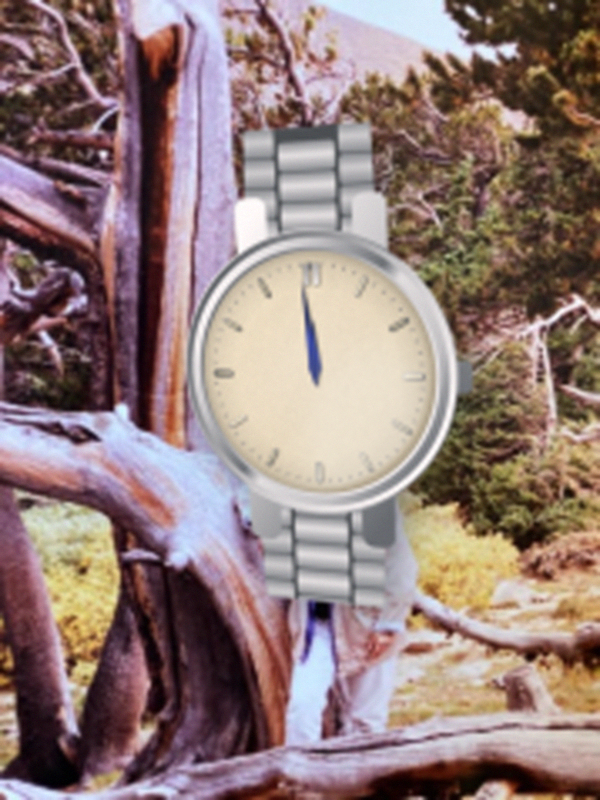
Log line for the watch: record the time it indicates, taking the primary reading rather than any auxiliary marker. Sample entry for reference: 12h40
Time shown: 11h59
